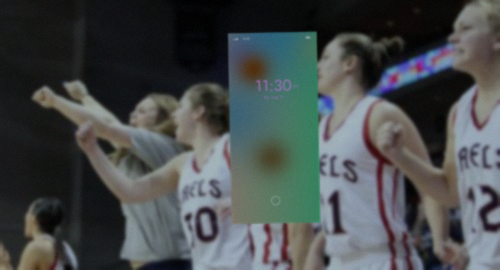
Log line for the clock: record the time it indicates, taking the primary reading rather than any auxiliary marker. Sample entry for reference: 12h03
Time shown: 11h30
